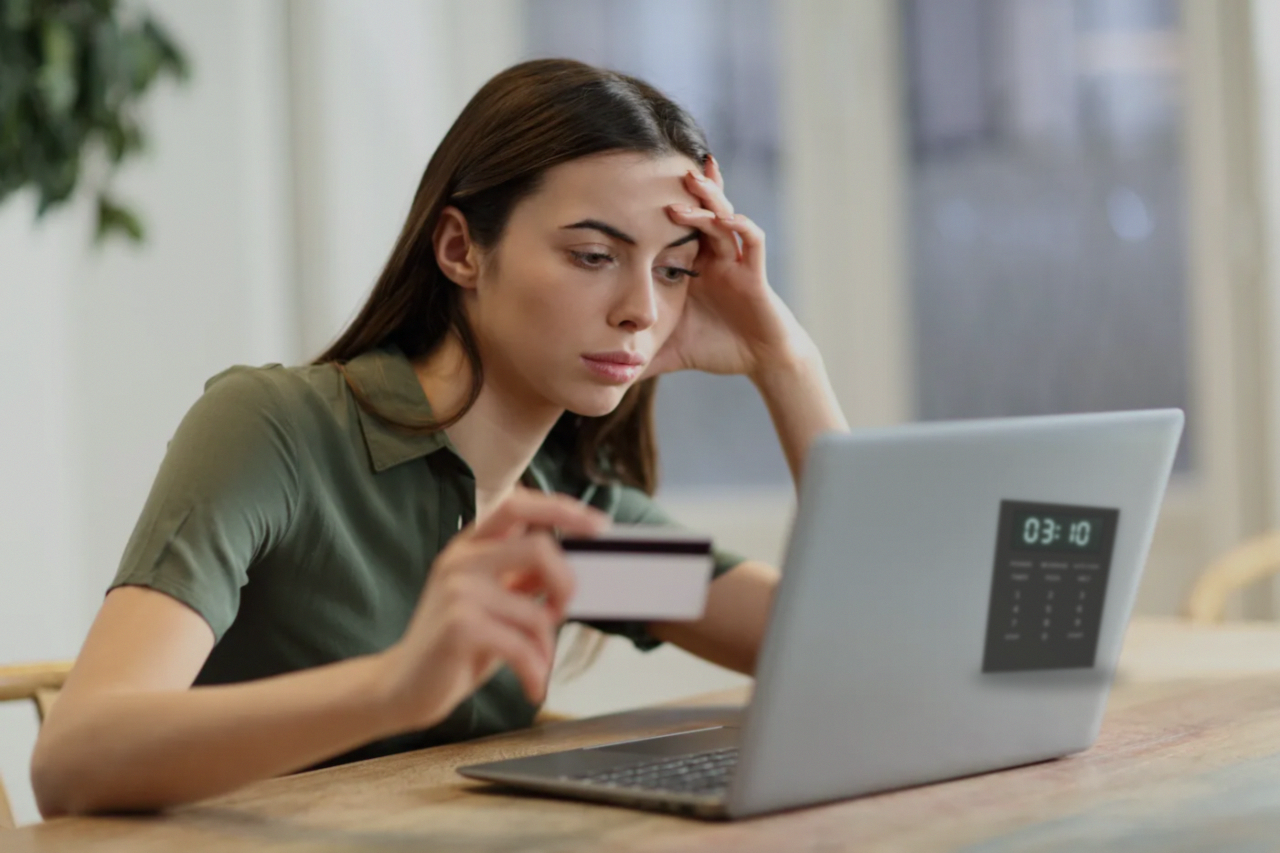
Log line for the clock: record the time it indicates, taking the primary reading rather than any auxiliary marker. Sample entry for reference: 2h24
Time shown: 3h10
